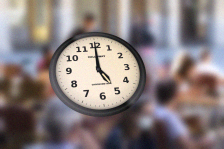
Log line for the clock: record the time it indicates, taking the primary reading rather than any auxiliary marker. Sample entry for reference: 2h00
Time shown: 5h00
